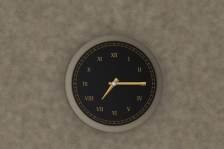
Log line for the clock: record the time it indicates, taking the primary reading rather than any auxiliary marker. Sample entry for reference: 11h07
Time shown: 7h15
